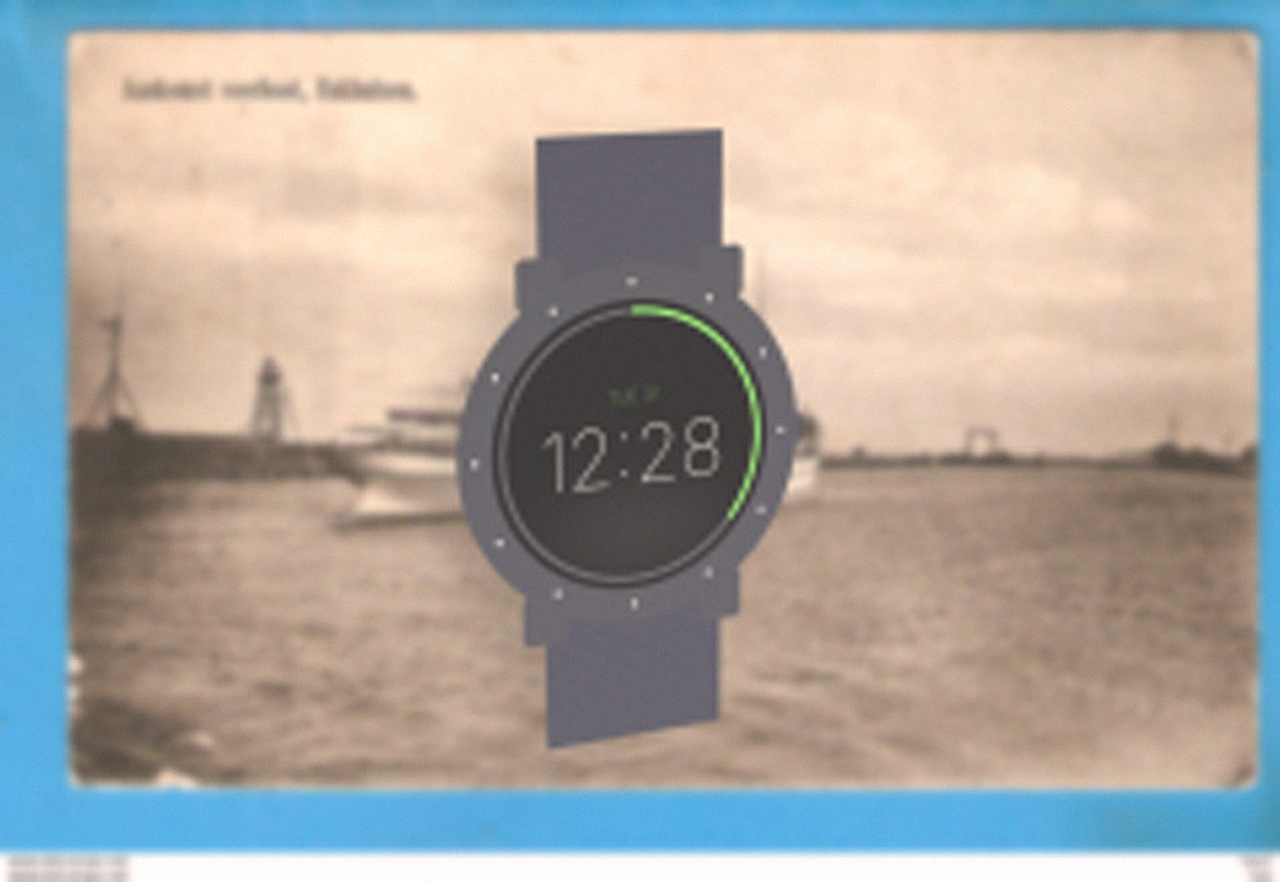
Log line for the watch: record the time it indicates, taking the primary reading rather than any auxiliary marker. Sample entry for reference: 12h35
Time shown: 12h28
